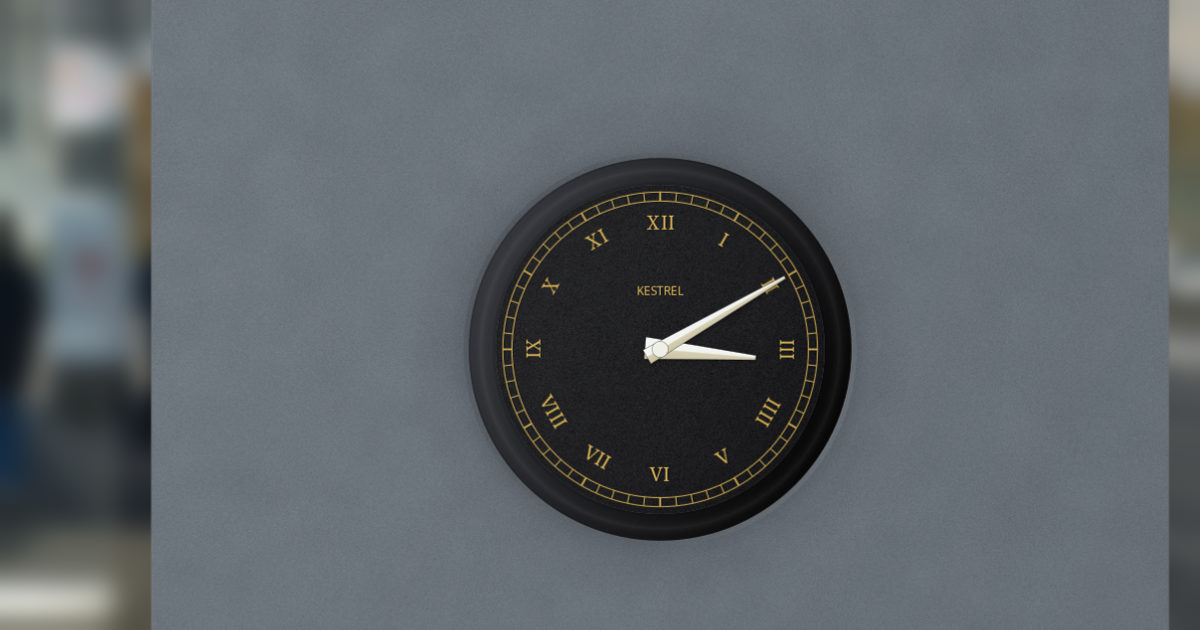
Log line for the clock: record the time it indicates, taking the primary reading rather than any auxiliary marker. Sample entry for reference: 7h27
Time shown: 3h10
